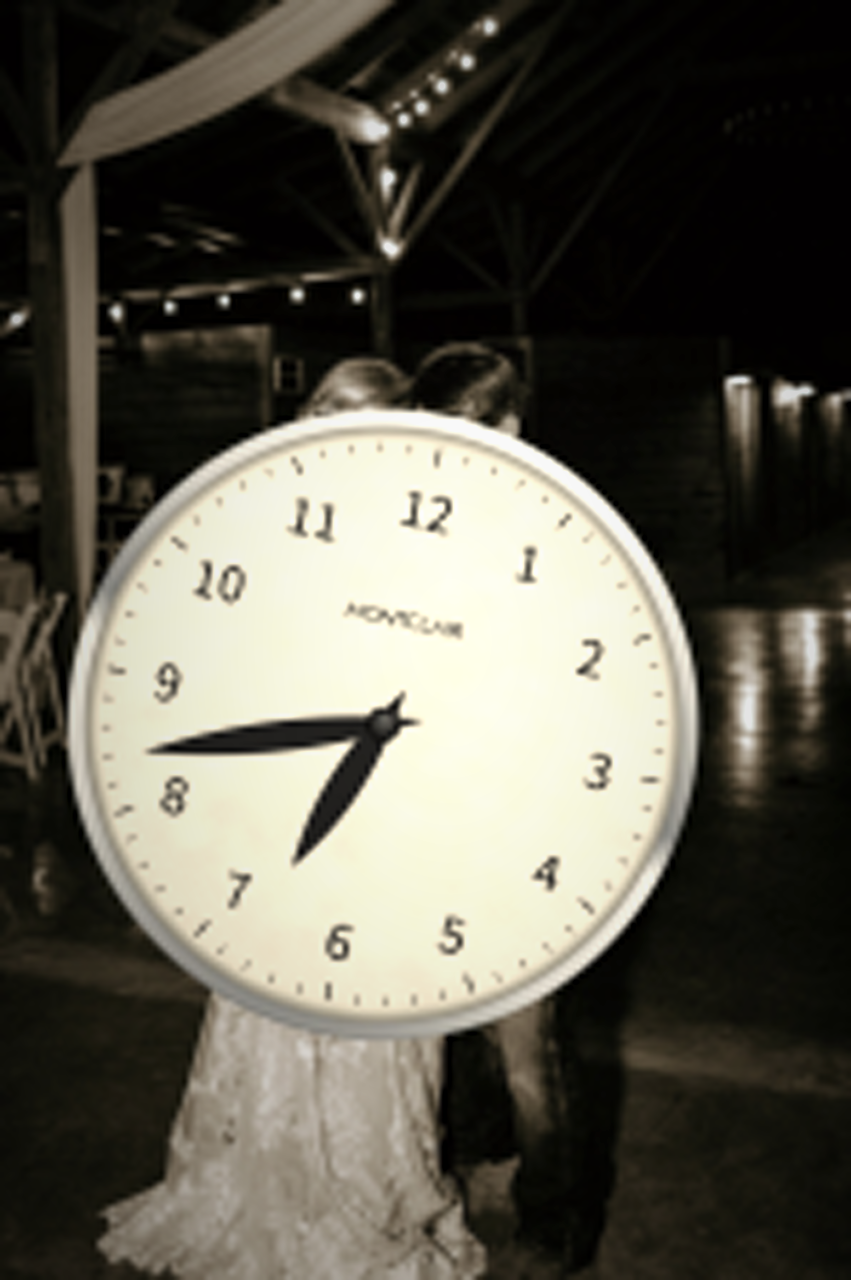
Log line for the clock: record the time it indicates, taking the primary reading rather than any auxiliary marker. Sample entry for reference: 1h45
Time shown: 6h42
